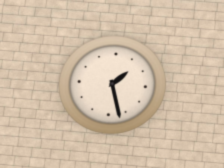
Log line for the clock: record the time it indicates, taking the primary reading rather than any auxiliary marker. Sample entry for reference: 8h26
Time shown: 1h27
